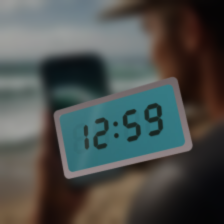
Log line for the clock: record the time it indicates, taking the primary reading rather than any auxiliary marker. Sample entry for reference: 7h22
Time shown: 12h59
